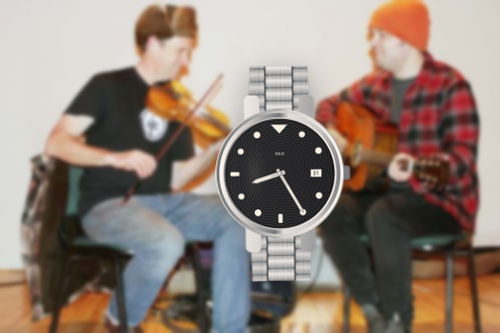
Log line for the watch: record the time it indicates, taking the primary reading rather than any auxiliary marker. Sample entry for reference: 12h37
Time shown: 8h25
